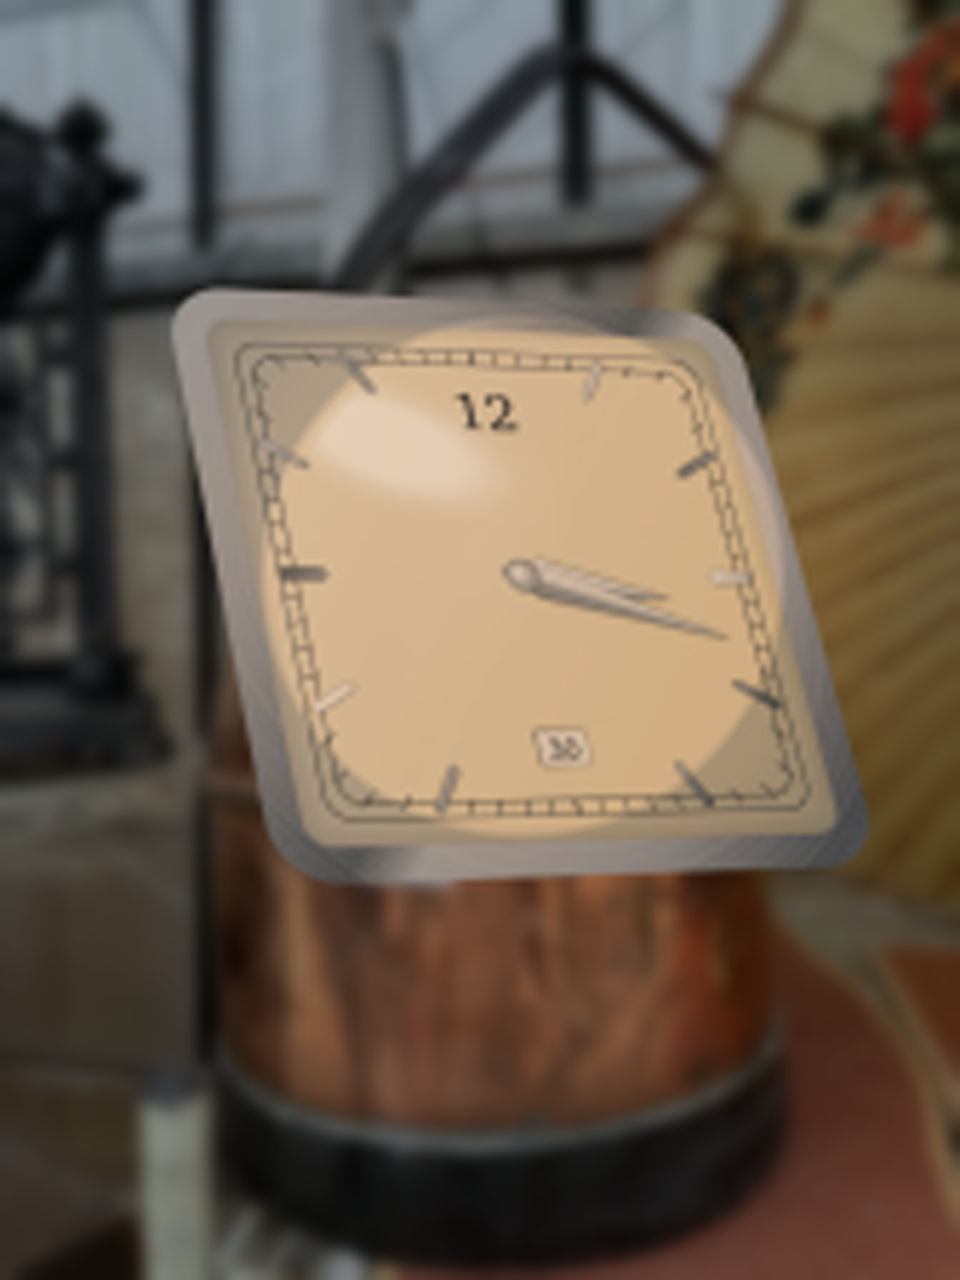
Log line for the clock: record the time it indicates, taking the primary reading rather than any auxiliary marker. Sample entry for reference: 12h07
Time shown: 3h18
